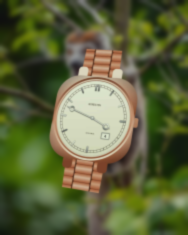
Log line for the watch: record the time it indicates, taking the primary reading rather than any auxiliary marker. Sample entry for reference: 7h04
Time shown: 3h48
